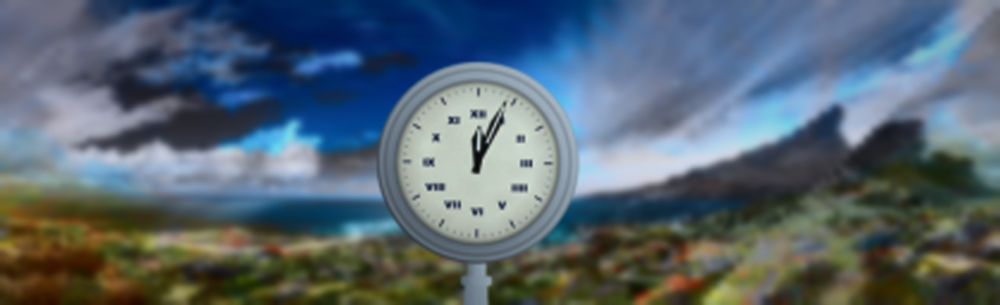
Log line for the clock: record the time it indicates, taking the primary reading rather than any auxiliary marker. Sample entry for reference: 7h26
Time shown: 12h04
